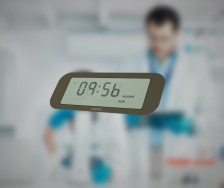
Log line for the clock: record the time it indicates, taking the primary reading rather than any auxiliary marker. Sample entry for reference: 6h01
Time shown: 9h56
